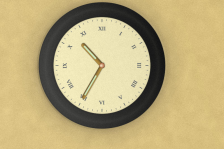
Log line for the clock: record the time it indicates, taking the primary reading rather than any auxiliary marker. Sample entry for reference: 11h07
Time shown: 10h35
